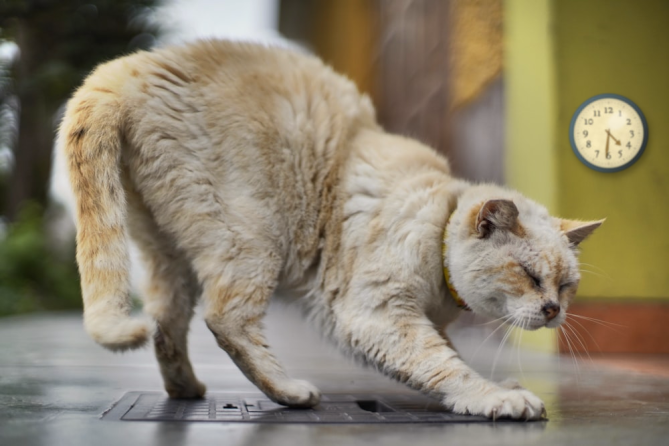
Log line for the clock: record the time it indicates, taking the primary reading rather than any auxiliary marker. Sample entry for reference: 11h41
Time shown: 4h31
